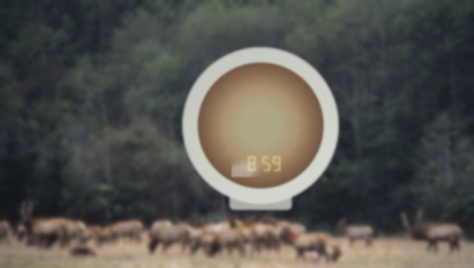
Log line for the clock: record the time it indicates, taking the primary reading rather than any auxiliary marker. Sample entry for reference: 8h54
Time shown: 8h59
